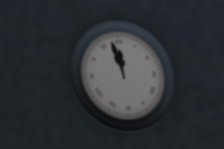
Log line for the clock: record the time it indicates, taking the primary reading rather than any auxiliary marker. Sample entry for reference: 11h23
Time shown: 11h58
